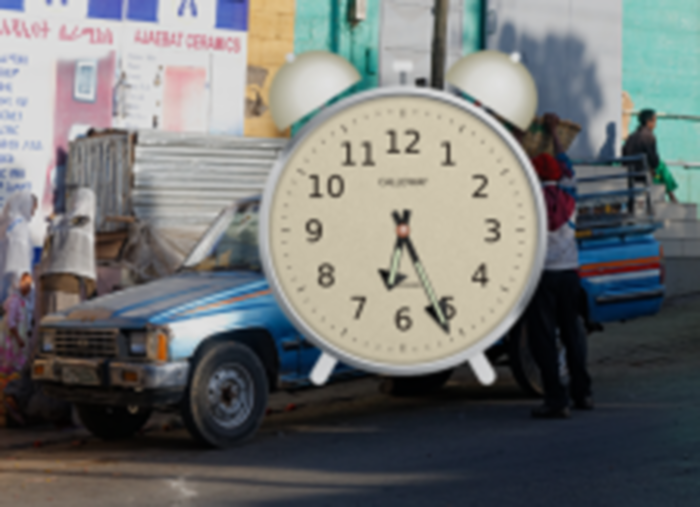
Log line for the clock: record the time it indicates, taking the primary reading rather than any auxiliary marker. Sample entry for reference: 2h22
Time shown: 6h26
